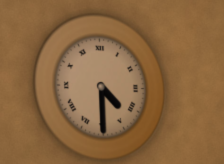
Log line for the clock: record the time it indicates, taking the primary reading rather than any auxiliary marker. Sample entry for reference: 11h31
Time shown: 4h30
